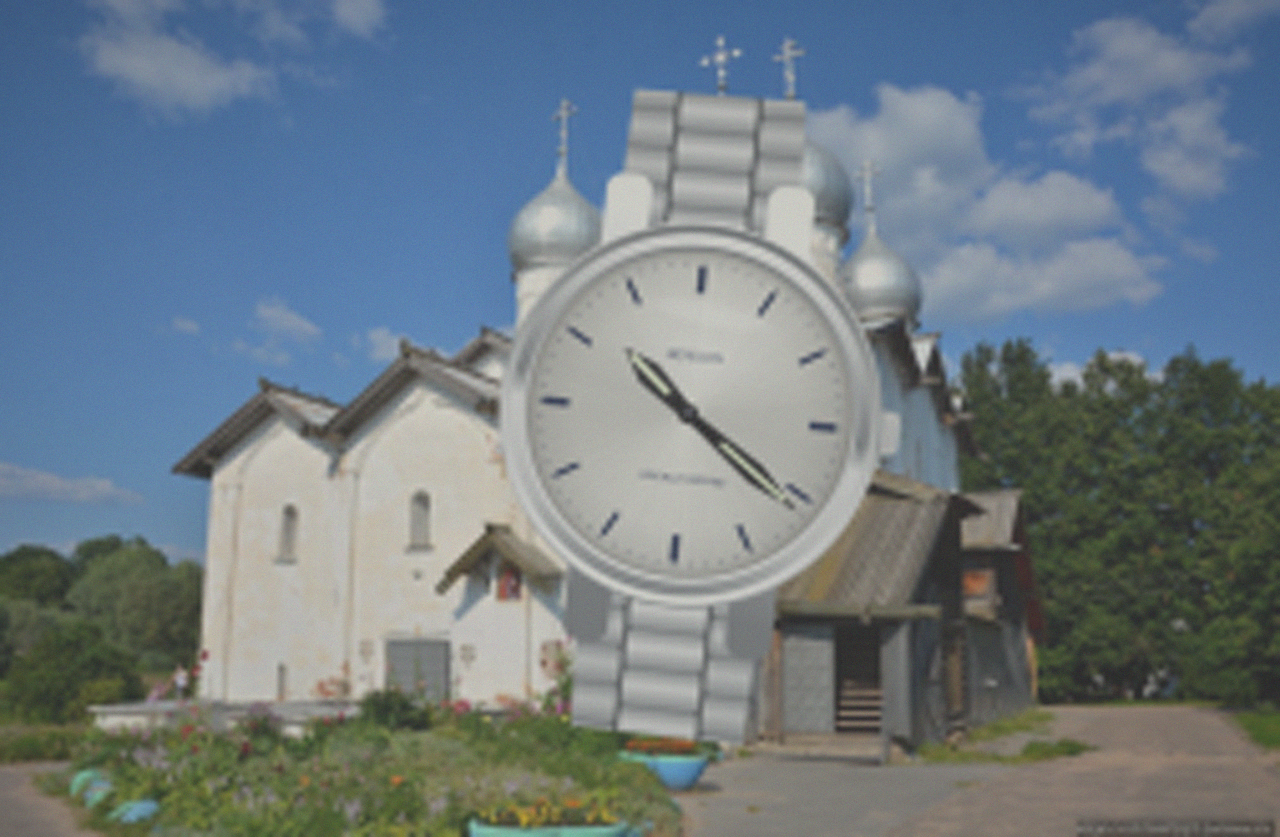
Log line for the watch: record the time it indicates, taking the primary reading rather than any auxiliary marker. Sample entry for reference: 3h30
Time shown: 10h21
